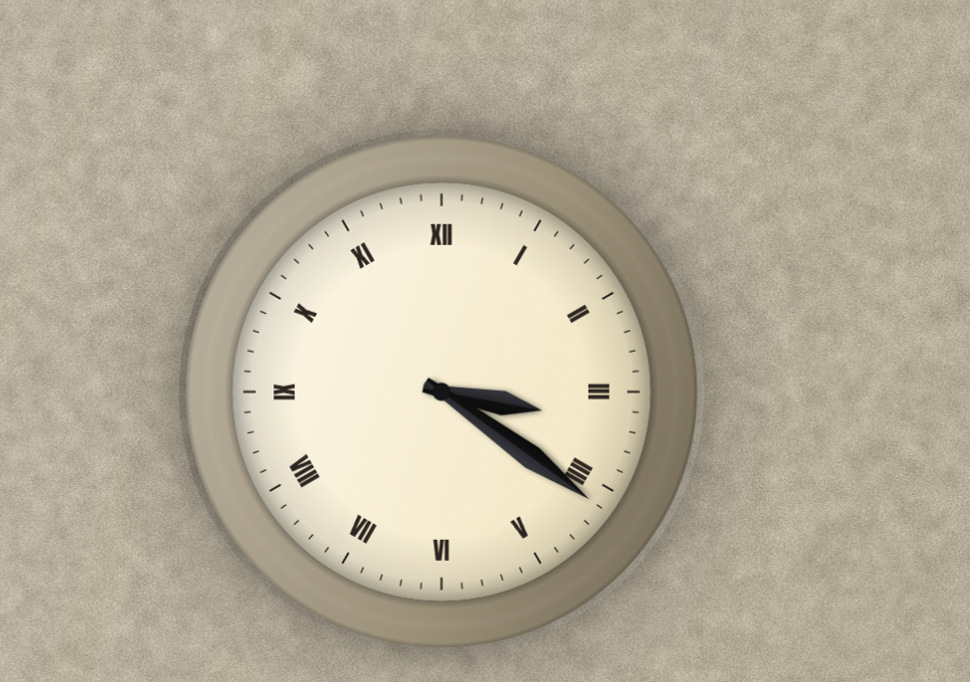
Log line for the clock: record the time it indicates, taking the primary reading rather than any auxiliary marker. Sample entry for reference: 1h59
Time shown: 3h21
